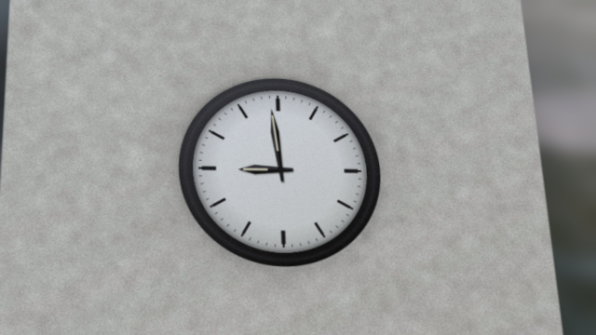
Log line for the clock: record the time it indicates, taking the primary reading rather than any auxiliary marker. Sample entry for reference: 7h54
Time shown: 8h59
